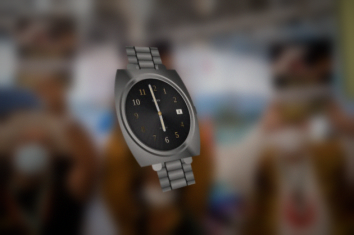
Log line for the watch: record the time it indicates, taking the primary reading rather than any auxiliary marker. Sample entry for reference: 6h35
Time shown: 5h59
